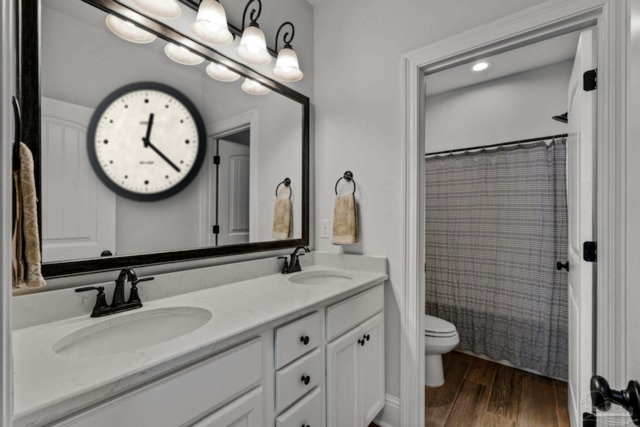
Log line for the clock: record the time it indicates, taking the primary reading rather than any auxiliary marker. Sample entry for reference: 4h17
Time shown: 12h22
